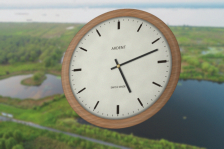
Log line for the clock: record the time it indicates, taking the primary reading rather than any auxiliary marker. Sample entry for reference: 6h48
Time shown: 5h12
